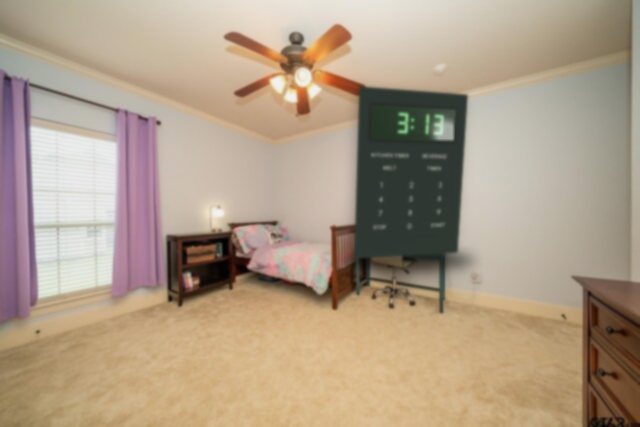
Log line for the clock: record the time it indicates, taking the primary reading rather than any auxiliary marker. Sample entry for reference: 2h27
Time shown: 3h13
